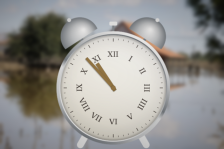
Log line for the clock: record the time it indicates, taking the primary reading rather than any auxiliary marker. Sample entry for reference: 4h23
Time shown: 10h53
